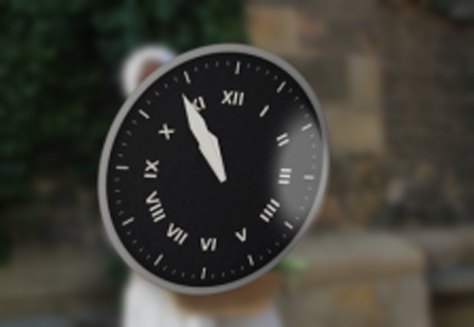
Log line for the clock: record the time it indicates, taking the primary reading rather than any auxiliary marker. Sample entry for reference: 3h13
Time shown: 10h54
